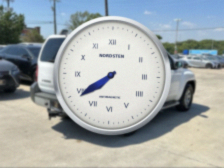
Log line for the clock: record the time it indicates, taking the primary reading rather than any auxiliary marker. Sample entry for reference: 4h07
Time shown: 7h39
